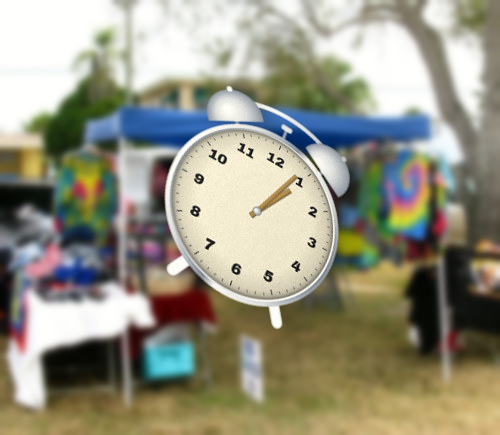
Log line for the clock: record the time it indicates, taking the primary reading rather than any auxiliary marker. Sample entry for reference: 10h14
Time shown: 1h04
